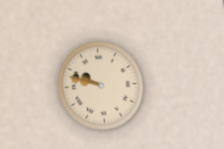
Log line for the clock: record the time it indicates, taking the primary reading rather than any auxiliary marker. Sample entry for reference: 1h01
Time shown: 9h48
